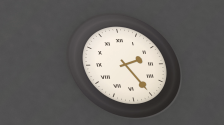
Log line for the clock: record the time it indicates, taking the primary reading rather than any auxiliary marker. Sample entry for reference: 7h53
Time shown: 2h25
